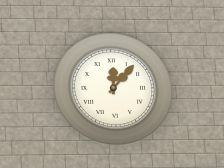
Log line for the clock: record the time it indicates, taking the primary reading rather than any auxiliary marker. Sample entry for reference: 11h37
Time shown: 12h07
